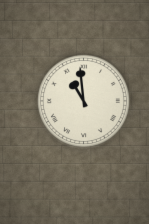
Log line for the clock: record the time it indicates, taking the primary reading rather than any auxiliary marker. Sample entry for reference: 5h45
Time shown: 10h59
